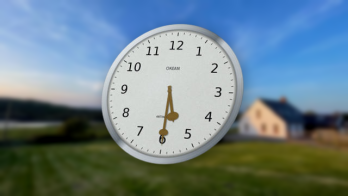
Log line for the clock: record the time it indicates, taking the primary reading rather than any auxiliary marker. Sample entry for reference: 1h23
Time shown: 5h30
